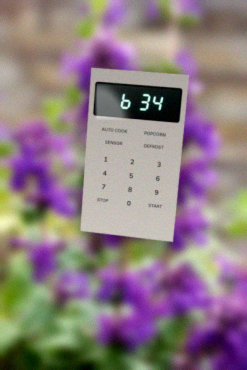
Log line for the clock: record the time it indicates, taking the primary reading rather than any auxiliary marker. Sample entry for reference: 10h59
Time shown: 6h34
